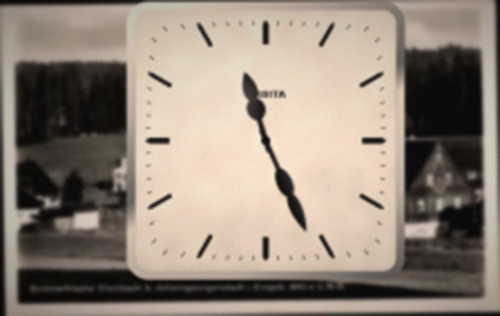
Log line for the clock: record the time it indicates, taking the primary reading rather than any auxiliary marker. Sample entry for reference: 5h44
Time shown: 11h26
